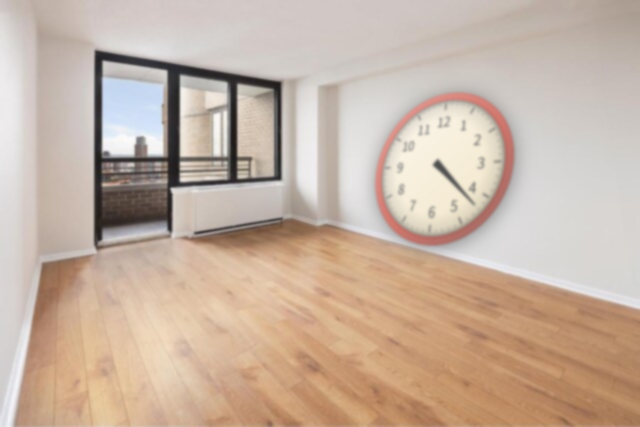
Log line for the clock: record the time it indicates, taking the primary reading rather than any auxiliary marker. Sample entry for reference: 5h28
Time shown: 4h22
